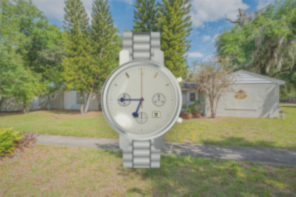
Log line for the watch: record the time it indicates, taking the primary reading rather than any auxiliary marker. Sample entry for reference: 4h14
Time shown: 6h45
